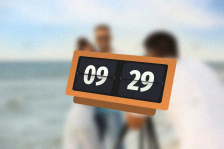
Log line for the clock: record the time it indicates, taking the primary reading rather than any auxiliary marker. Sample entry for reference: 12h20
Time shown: 9h29
